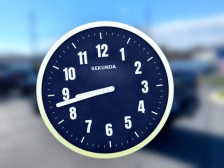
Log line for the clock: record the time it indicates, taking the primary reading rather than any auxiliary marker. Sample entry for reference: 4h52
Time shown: 8h43
